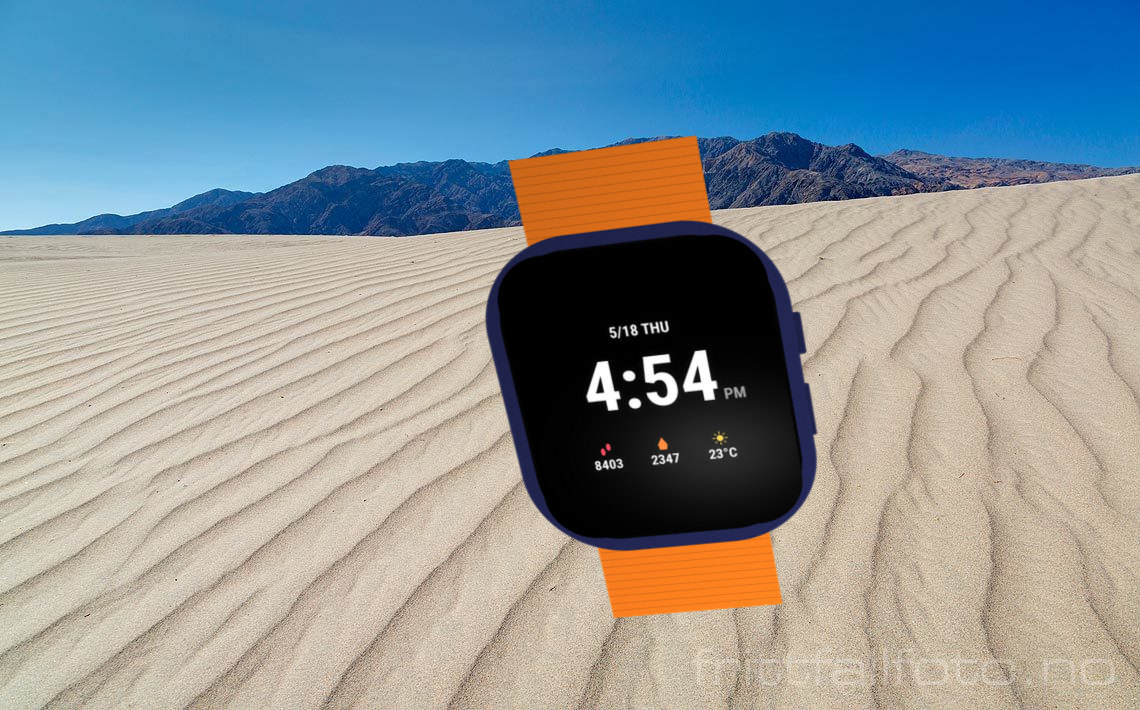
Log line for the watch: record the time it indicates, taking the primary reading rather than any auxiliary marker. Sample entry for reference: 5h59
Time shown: 4h54
